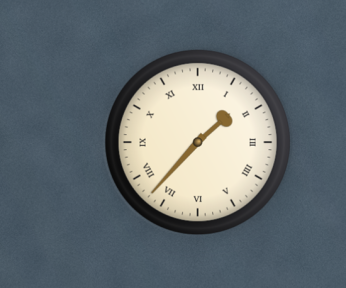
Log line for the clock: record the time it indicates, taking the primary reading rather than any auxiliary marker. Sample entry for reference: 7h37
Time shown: 1h37
